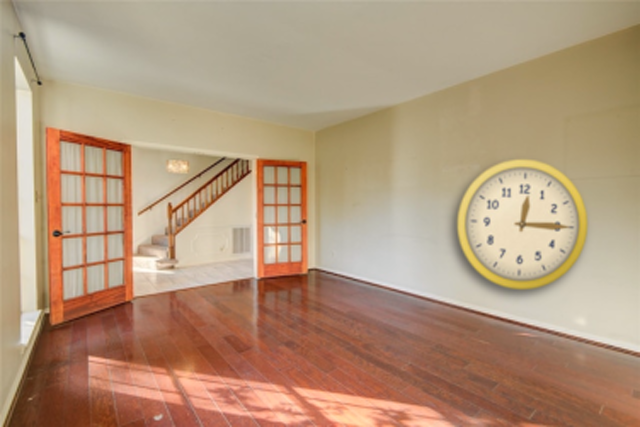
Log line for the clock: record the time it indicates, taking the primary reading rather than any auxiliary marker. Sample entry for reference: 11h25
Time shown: 12h15
